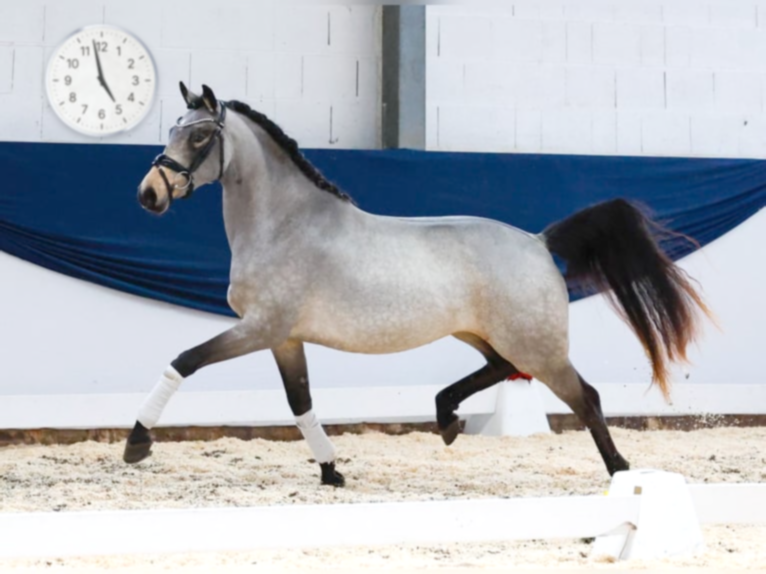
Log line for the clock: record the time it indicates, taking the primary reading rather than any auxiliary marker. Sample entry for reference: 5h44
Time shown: 4h58
